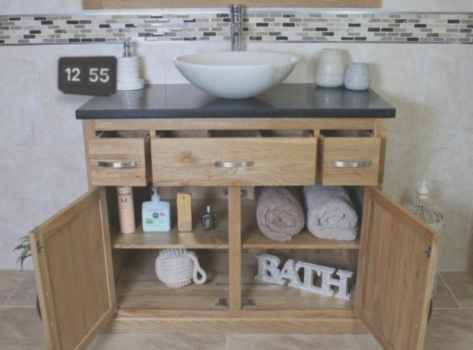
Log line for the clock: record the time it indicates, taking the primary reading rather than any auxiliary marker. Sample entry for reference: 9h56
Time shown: 12h55
